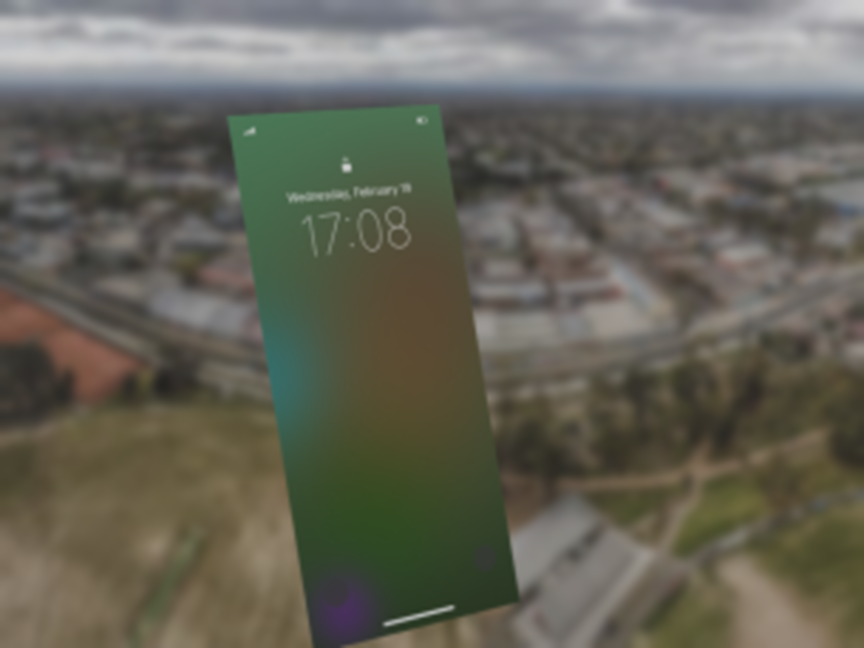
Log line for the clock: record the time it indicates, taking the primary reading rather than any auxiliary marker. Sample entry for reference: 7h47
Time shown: 17h08
